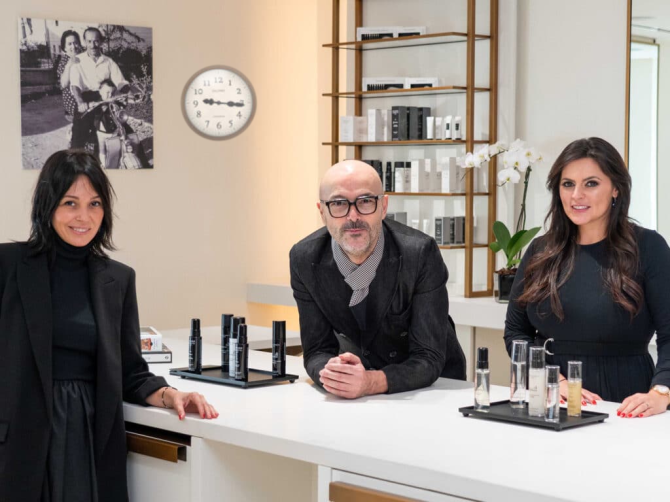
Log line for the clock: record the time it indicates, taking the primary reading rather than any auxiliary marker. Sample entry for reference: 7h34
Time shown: 9h16
